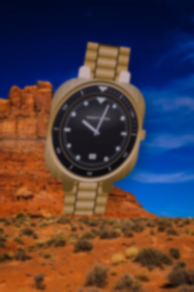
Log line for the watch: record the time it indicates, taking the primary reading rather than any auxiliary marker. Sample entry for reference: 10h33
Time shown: 10h03
